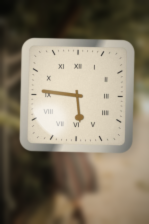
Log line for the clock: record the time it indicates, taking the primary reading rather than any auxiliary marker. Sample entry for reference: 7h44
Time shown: 5h46
